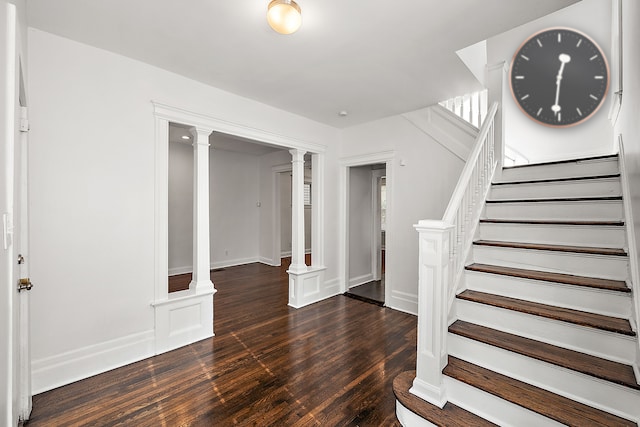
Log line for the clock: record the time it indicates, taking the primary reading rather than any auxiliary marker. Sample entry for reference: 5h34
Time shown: 12h31
